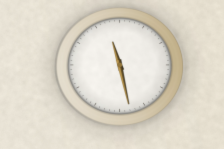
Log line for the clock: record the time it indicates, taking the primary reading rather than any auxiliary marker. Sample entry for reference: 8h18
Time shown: 11h28
